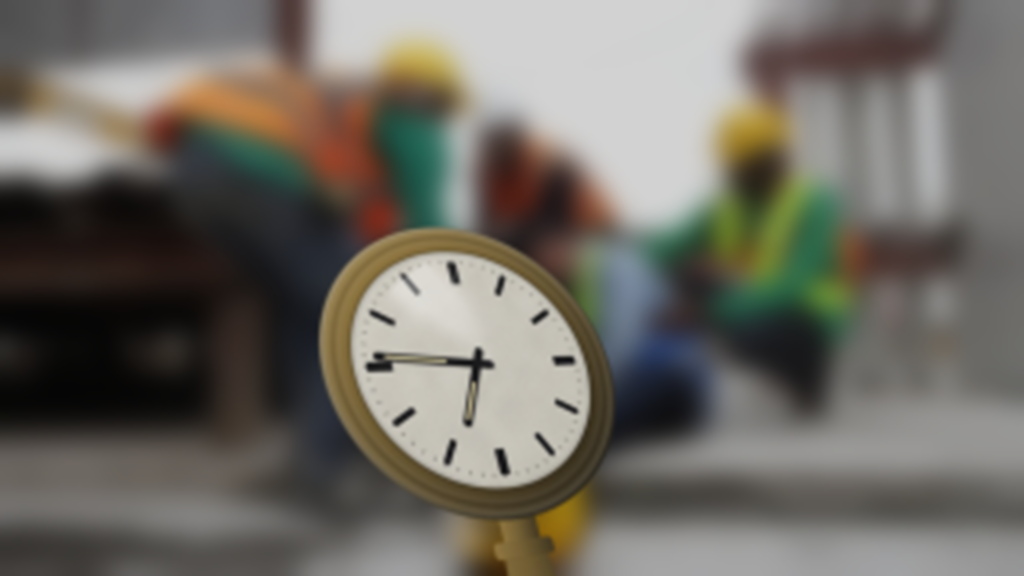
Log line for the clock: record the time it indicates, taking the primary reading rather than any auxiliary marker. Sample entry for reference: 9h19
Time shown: 6h46
